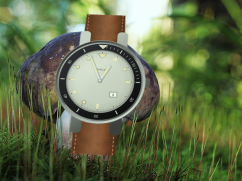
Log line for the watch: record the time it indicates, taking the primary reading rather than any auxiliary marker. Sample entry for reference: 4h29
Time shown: 12h56
